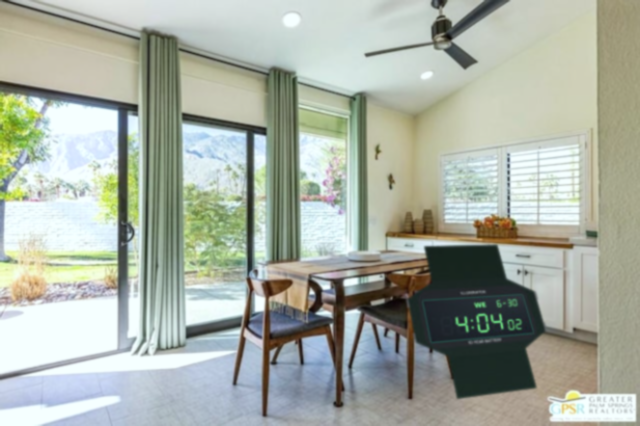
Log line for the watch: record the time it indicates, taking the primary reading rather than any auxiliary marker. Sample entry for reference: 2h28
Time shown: 4h04
